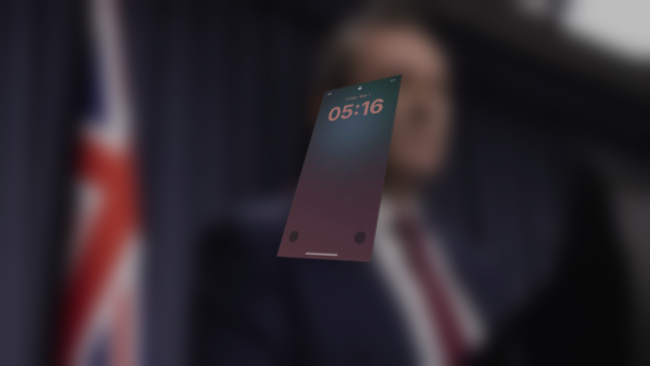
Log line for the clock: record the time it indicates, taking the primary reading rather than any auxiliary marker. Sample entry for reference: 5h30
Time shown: 5h16
